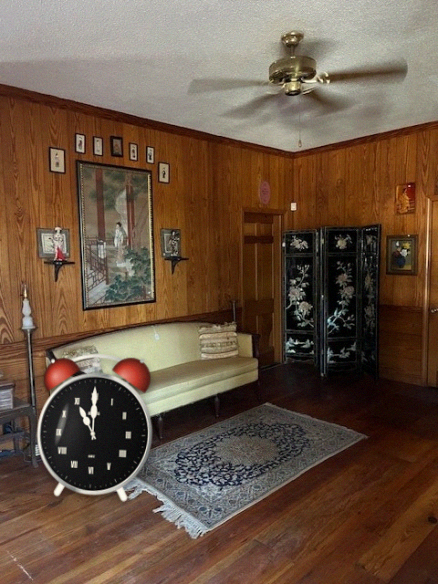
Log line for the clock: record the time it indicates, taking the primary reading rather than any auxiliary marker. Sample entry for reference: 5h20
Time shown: 11h00
